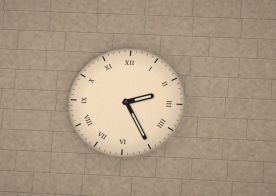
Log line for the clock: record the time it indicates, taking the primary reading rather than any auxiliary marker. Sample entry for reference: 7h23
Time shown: 2h25
